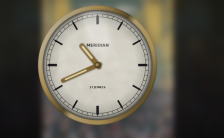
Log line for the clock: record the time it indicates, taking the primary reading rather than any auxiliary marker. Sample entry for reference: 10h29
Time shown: 10h41
